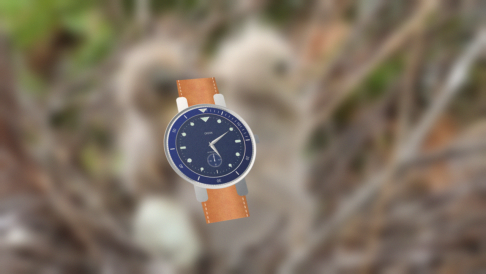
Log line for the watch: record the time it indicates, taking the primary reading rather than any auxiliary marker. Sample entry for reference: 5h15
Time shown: 5h10
